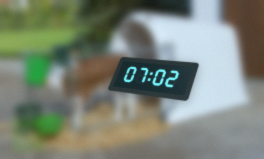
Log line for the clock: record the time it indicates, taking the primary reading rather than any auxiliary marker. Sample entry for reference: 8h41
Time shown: 7h02
